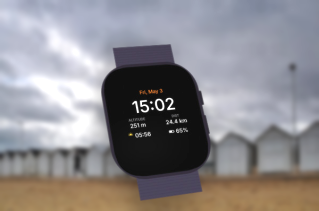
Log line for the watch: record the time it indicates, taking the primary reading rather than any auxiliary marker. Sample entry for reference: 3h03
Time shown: 15h02
